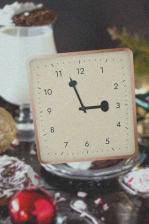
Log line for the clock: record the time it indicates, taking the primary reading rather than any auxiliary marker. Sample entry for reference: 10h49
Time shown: 2h57
